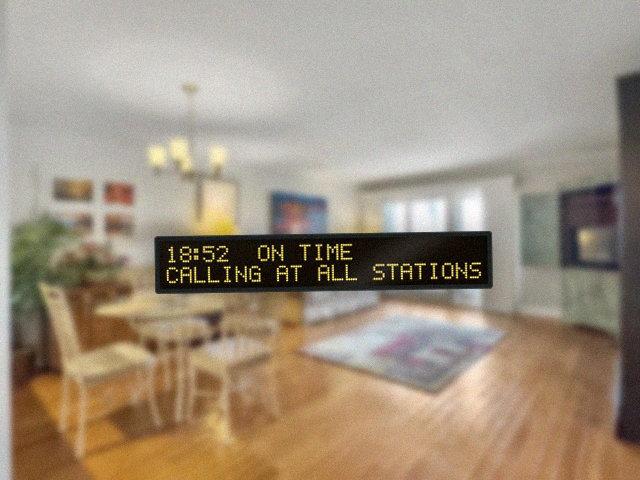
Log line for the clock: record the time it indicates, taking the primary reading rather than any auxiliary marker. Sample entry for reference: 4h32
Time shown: 18h52
